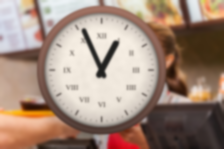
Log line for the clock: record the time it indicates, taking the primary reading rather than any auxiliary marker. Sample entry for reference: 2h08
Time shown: 12h56
